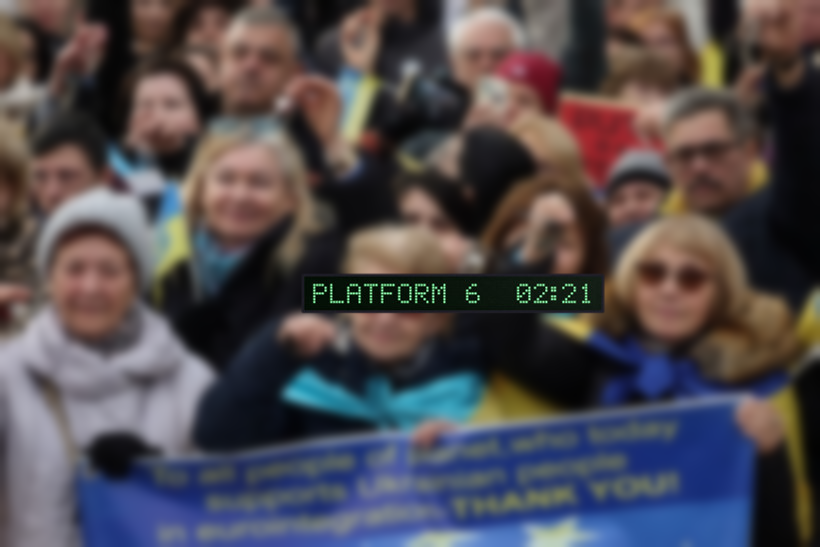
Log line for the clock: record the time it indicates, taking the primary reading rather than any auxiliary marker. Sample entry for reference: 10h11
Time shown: 2h21
